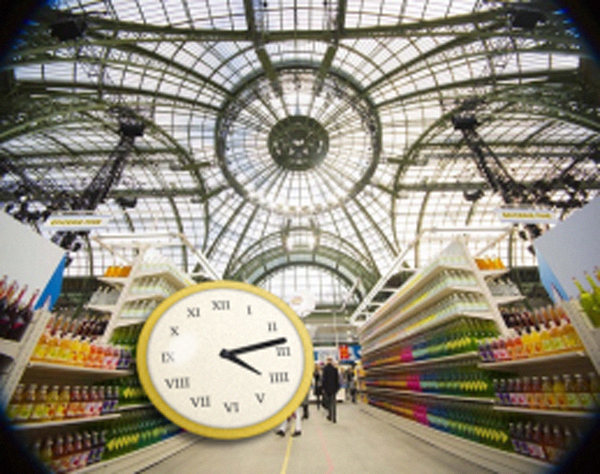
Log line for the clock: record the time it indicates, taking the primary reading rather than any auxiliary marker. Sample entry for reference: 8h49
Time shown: 4h13
